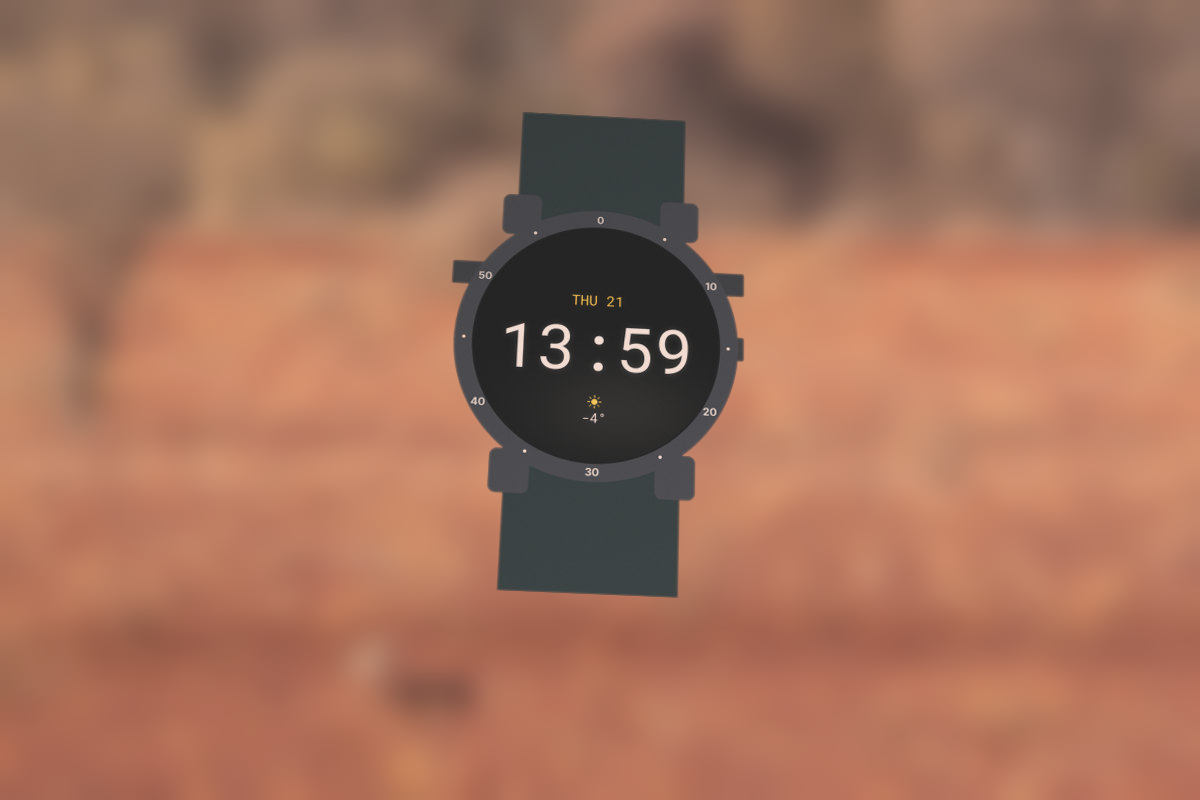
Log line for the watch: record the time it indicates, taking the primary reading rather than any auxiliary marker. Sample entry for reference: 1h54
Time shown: 13h59
